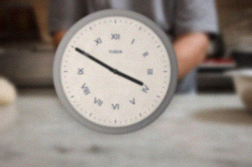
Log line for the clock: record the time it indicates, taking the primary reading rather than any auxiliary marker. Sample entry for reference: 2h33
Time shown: 3h50
